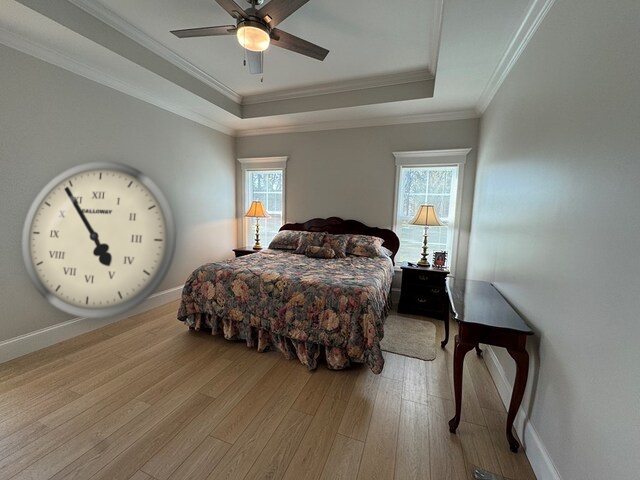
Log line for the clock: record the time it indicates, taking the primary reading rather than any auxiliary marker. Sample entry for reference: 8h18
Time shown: 4h54
